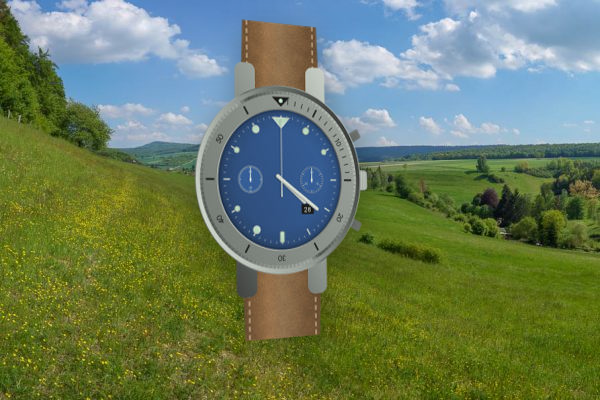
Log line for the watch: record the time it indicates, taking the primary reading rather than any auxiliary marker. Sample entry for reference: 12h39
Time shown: 4h21
